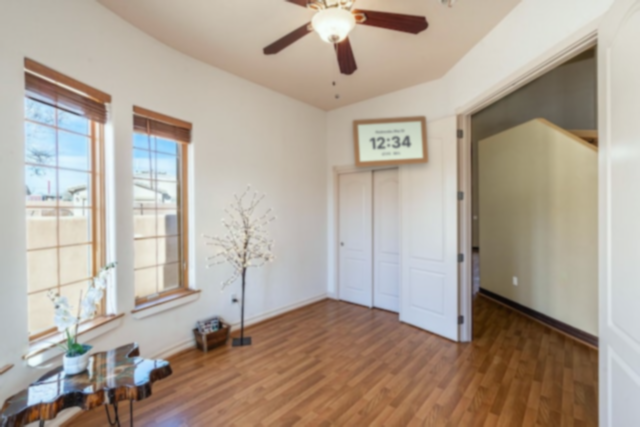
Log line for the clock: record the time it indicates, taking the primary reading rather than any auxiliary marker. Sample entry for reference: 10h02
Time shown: 12h34
